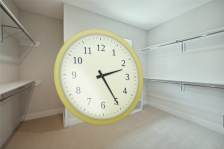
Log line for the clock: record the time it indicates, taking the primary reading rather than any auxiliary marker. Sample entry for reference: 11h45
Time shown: 2h25
